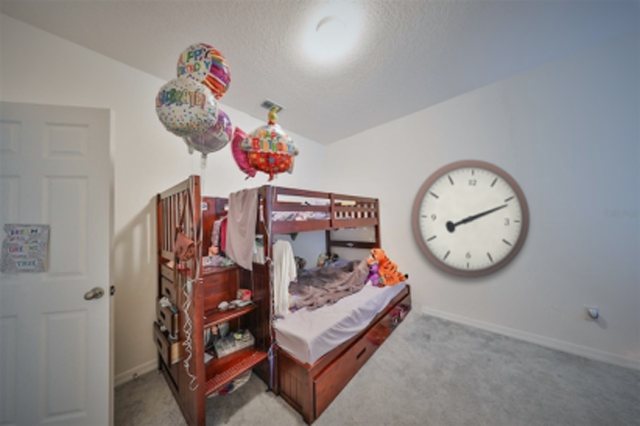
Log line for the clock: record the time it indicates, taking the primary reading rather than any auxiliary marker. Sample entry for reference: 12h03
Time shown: 8h11
